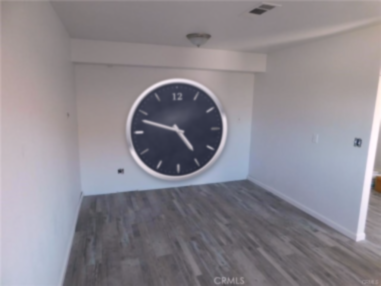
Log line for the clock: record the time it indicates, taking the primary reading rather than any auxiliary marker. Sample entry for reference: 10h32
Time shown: 4h48
